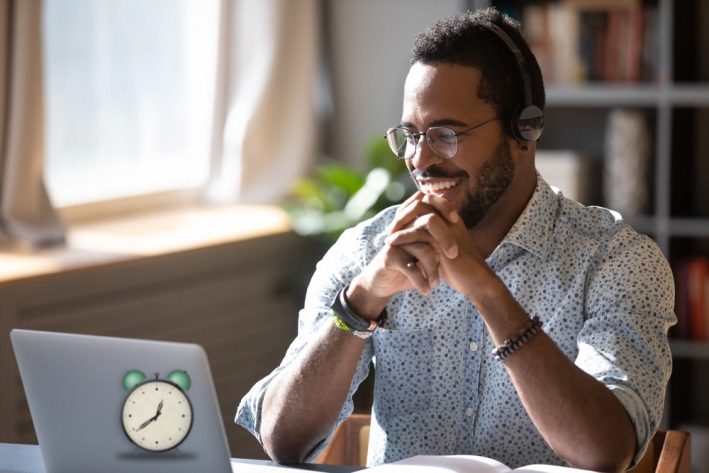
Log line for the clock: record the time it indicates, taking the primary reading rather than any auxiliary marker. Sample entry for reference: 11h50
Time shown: 12h39
